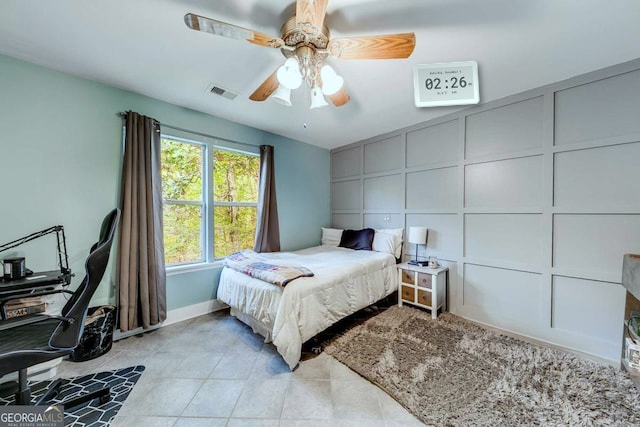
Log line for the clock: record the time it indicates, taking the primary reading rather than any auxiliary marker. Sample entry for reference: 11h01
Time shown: 2h26
